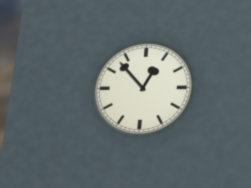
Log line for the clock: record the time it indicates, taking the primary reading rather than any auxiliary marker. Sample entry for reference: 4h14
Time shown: 12h53
